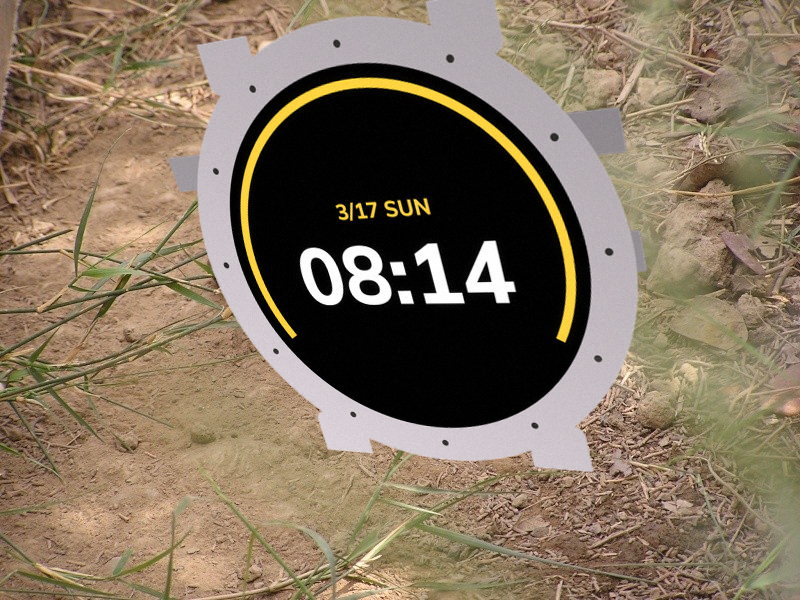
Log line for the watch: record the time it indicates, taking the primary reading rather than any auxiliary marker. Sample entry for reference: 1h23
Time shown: 8h14
